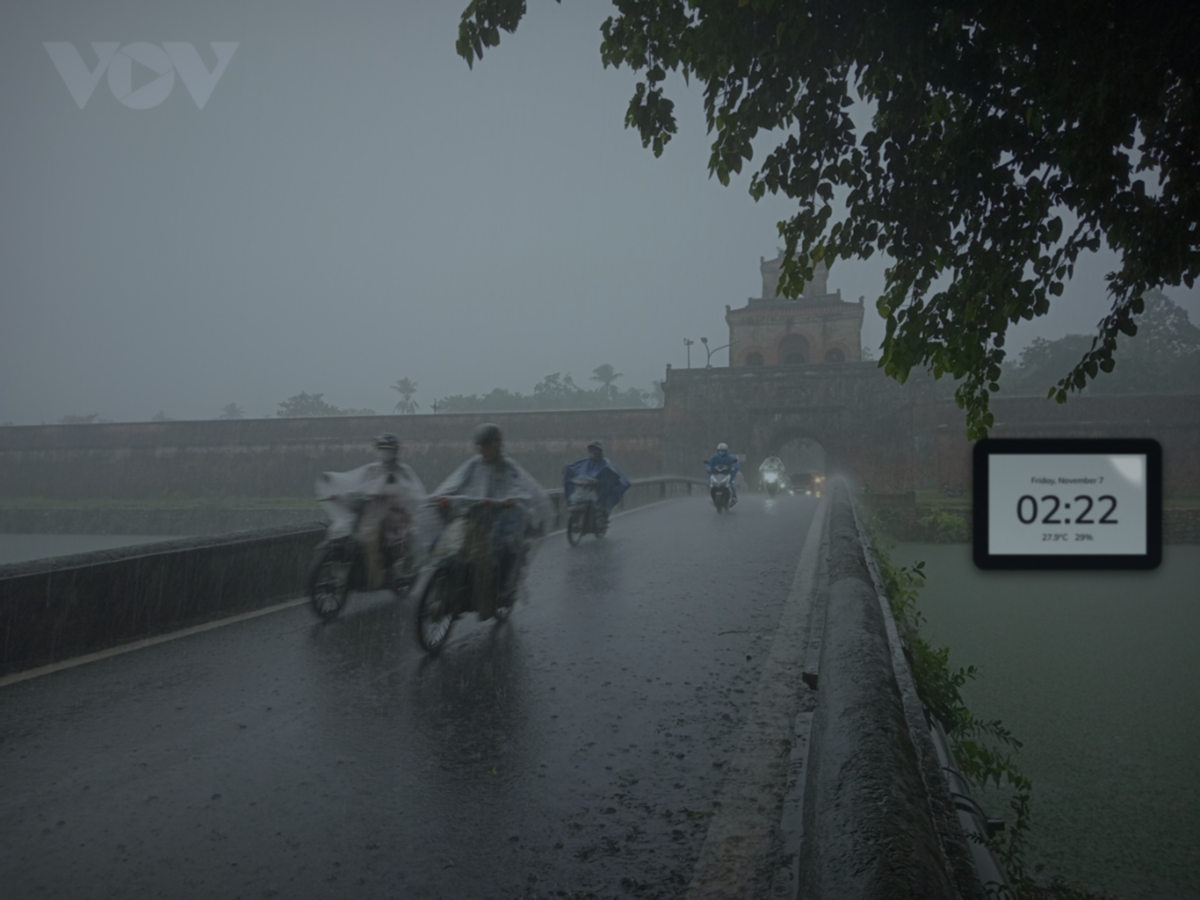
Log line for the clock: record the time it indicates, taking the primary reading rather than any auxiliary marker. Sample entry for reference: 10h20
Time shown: 2h22
